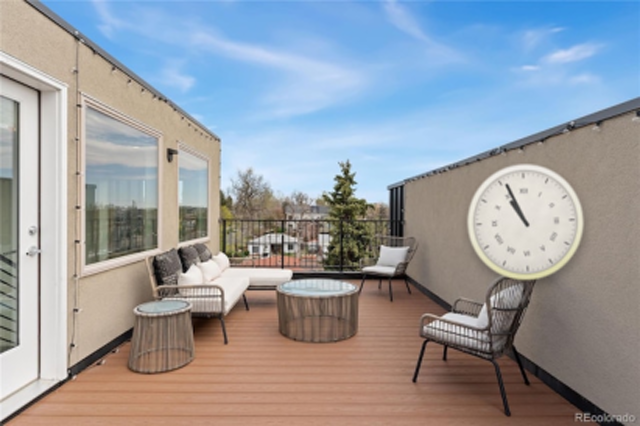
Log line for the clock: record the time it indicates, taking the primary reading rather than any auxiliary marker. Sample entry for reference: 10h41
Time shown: 10h56
